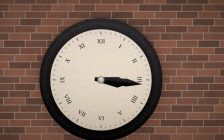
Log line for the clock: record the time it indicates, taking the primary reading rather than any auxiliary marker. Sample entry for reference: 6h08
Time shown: 3h16
